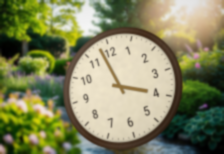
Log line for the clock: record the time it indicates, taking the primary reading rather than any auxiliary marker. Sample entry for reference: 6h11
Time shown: 3h58
